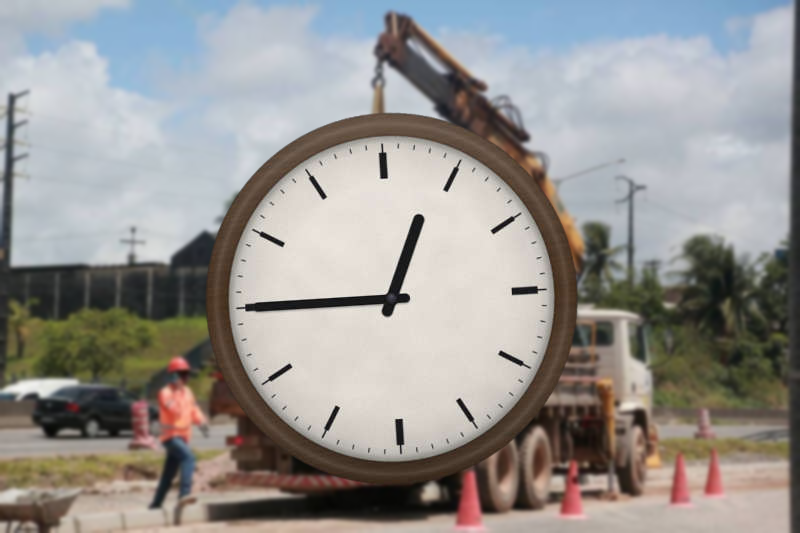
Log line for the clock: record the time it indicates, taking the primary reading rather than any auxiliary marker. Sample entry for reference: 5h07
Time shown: 12h45
